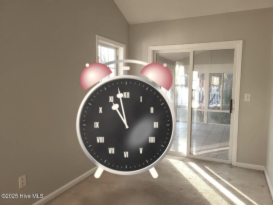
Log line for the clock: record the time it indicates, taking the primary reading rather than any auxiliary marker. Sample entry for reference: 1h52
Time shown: 10h58
